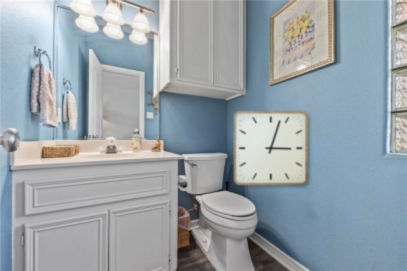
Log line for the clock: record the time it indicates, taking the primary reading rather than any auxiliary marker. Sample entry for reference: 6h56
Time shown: 3h03
